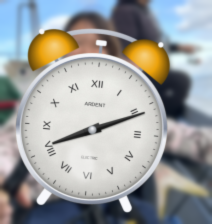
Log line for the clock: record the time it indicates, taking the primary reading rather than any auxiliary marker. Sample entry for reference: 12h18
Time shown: 8h11
